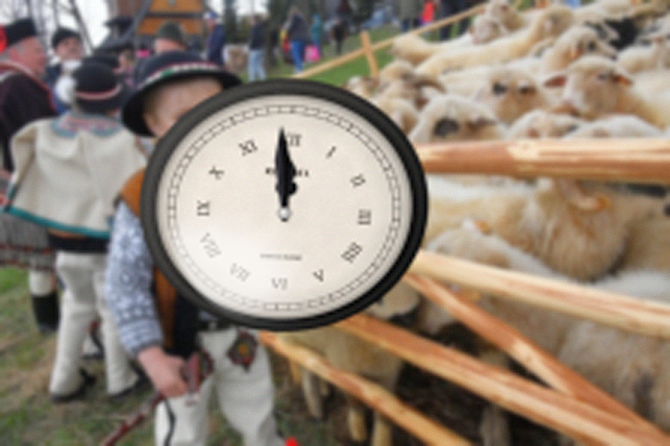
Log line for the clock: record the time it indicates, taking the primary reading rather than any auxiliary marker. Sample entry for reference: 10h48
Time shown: 11h59
